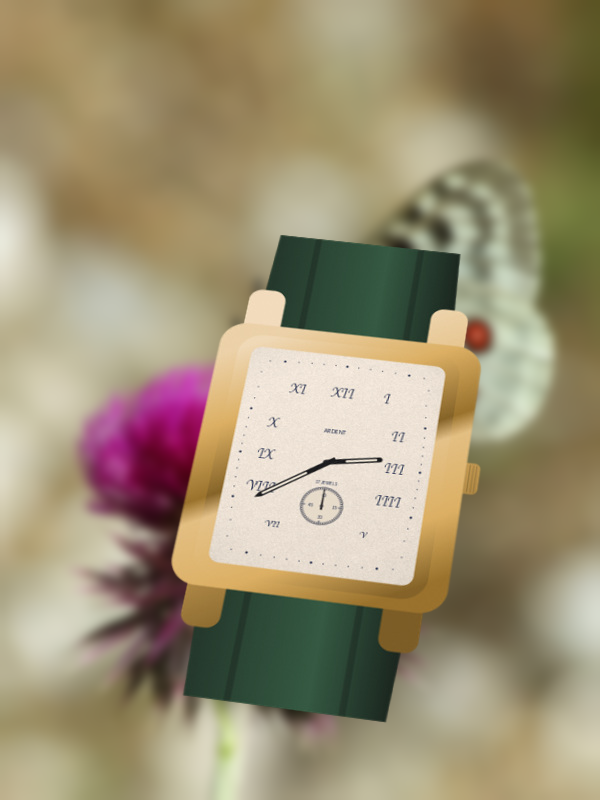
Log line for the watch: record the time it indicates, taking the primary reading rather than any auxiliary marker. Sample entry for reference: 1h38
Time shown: 2h39
